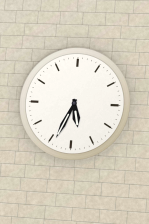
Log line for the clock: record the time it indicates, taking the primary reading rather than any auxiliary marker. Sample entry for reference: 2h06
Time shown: 5h34
